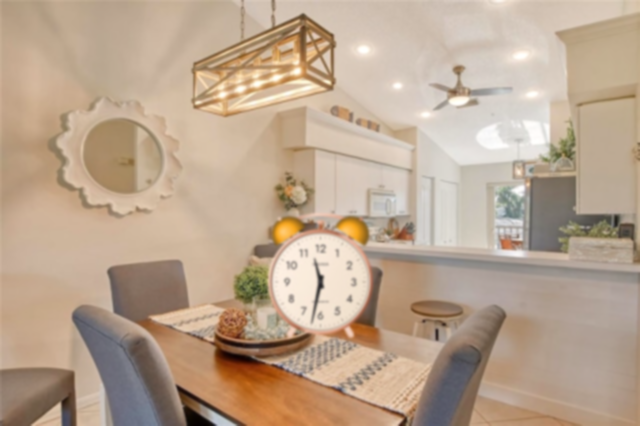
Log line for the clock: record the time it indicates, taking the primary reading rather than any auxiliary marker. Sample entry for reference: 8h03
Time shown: 11h32
